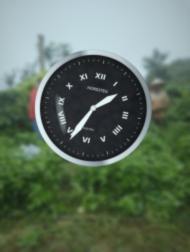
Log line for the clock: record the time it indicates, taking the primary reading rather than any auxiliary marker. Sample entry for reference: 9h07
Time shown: 1h34
